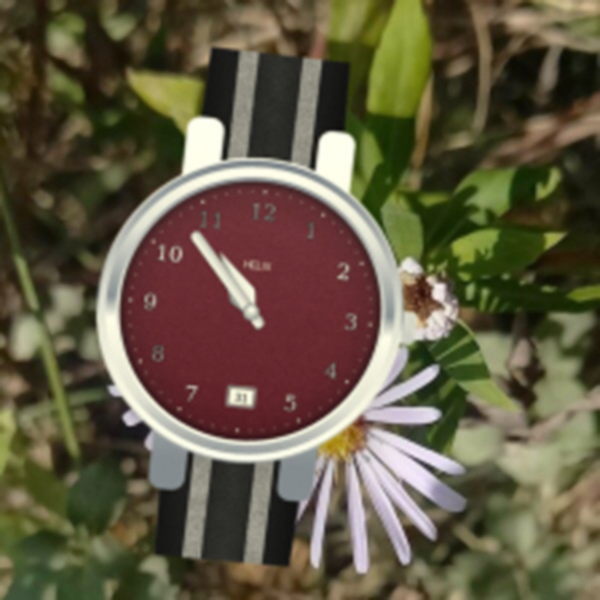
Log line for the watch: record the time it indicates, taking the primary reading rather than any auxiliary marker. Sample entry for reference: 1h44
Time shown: 10h53
